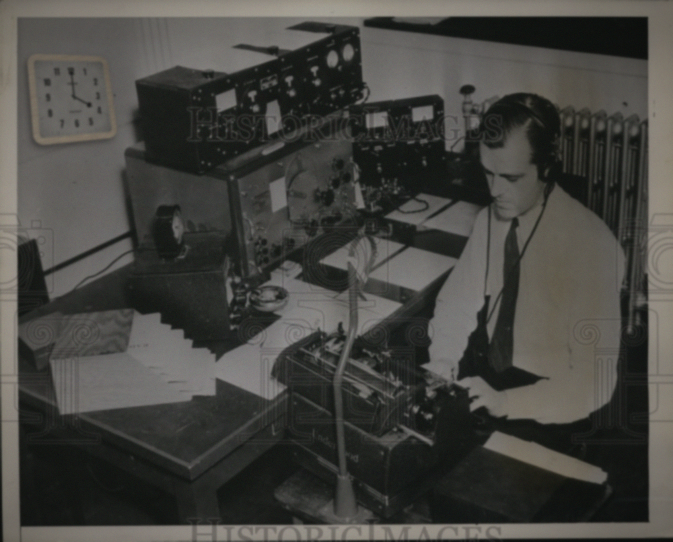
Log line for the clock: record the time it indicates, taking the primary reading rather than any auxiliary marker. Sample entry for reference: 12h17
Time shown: 4h00
